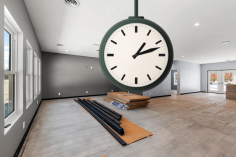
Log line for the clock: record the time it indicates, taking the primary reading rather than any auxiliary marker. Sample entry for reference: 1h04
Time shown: 1h12
